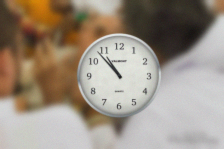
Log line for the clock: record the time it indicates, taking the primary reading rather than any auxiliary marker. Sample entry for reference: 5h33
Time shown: 10h53
